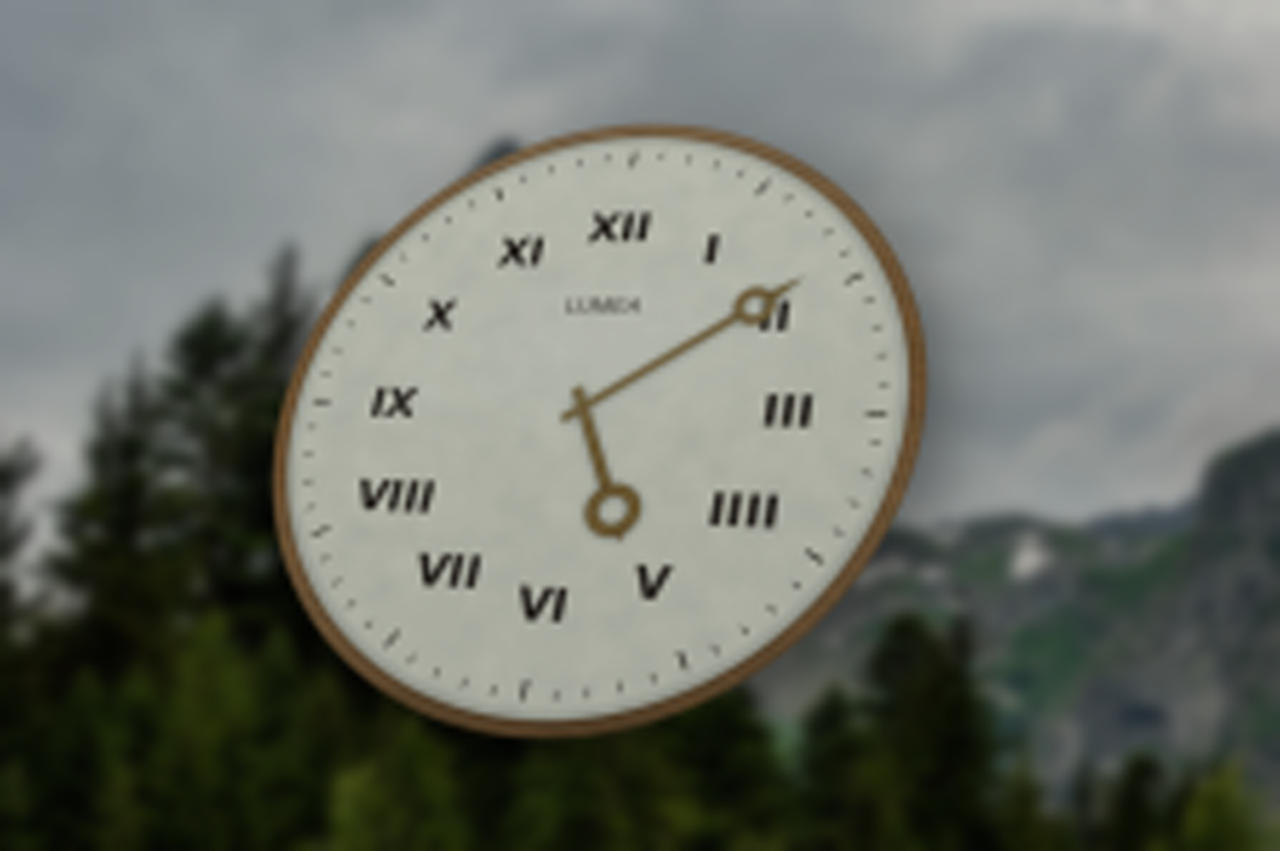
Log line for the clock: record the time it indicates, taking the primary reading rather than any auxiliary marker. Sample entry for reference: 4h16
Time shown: 5h09
